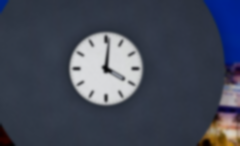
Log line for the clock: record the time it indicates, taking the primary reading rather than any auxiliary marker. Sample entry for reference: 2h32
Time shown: 4h01
